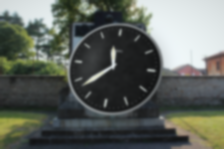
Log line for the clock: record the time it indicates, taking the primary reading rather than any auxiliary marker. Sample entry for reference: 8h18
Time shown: 11h38
